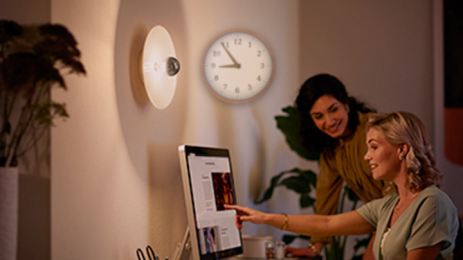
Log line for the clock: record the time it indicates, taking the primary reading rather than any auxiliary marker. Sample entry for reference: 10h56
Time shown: 8h54
